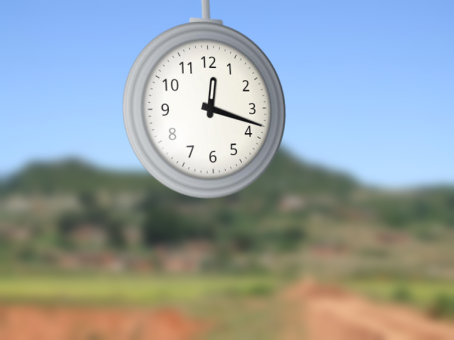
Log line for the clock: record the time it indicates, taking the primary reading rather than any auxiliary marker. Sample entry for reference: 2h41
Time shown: 12h18
